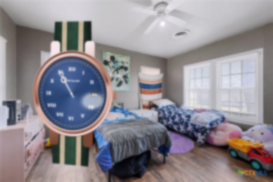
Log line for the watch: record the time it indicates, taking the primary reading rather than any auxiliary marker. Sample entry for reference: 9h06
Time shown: 10h55
